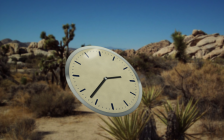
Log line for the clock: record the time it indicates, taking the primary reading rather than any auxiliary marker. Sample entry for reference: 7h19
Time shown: 2h37
